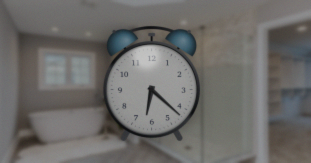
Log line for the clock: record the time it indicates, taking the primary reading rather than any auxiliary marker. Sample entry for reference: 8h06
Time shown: 6h22
